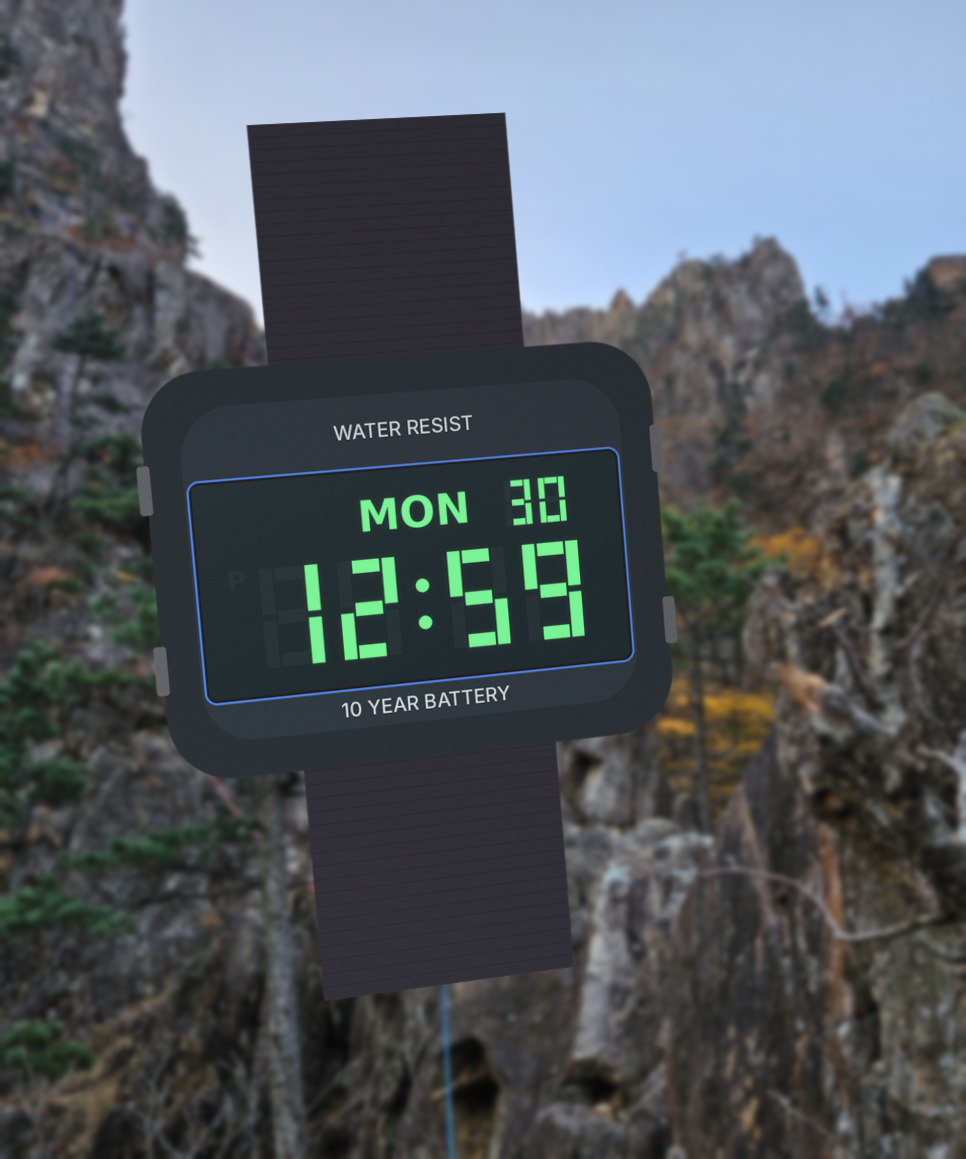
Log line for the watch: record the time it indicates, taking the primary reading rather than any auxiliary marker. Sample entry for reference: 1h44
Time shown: 12h59
